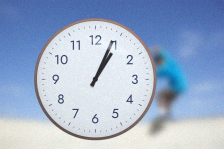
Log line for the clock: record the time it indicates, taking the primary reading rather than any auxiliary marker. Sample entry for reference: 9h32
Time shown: 1h04
